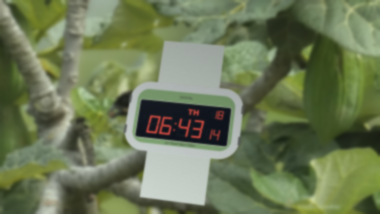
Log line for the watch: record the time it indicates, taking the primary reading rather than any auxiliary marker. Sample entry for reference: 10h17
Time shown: 6h43
